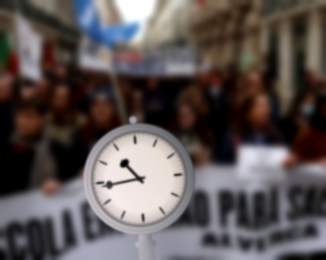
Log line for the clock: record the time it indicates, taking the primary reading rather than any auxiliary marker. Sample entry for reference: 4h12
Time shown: 10h44
